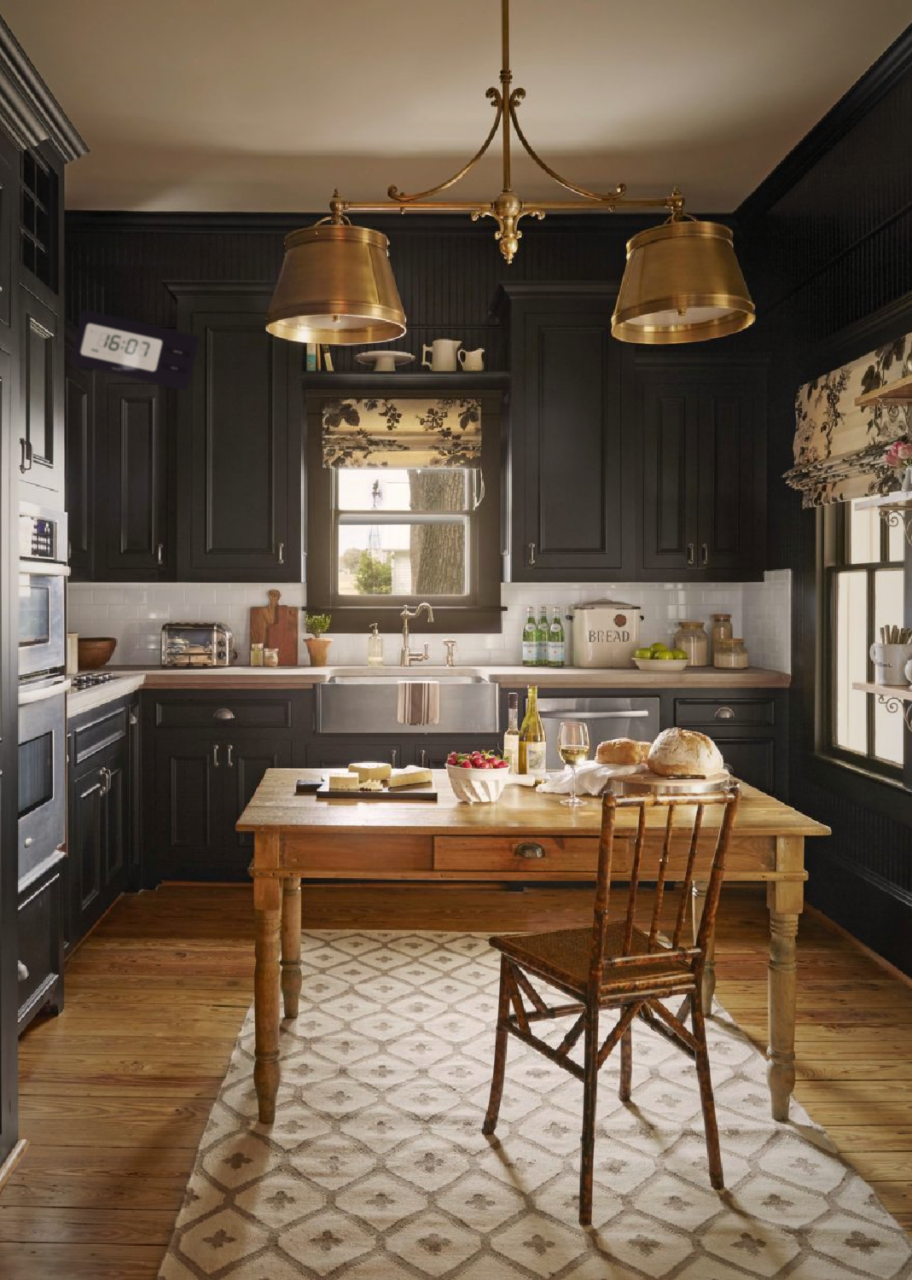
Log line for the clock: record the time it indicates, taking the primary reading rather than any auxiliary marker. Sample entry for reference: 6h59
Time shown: 16h07
